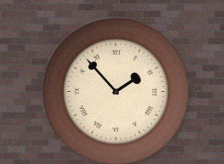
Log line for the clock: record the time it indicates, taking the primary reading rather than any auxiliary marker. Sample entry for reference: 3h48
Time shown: 1h53
